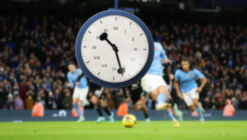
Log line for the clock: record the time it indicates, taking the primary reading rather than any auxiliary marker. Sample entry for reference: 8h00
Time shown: 10h27
